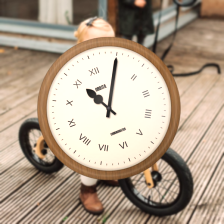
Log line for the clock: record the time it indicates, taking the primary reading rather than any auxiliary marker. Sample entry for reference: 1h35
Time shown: 11h05
